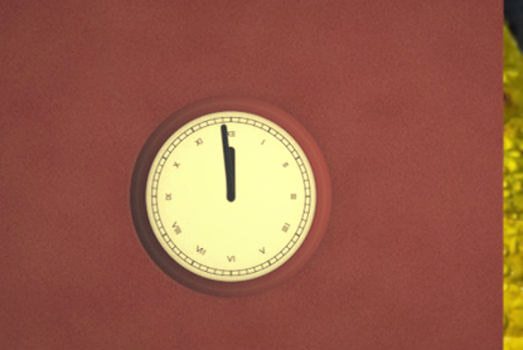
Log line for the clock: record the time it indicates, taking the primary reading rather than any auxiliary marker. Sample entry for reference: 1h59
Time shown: 11h59
